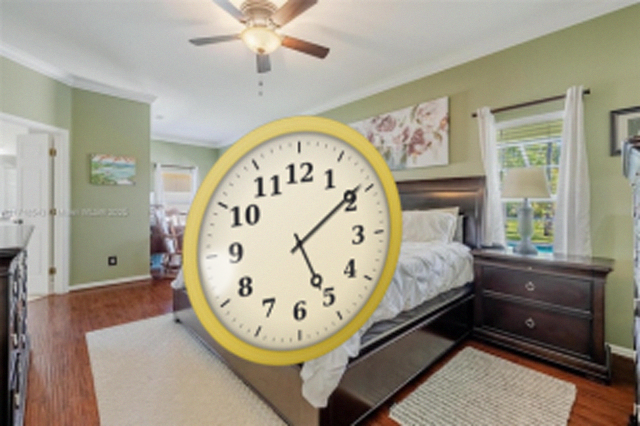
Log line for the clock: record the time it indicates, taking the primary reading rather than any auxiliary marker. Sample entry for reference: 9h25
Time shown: 5h09
